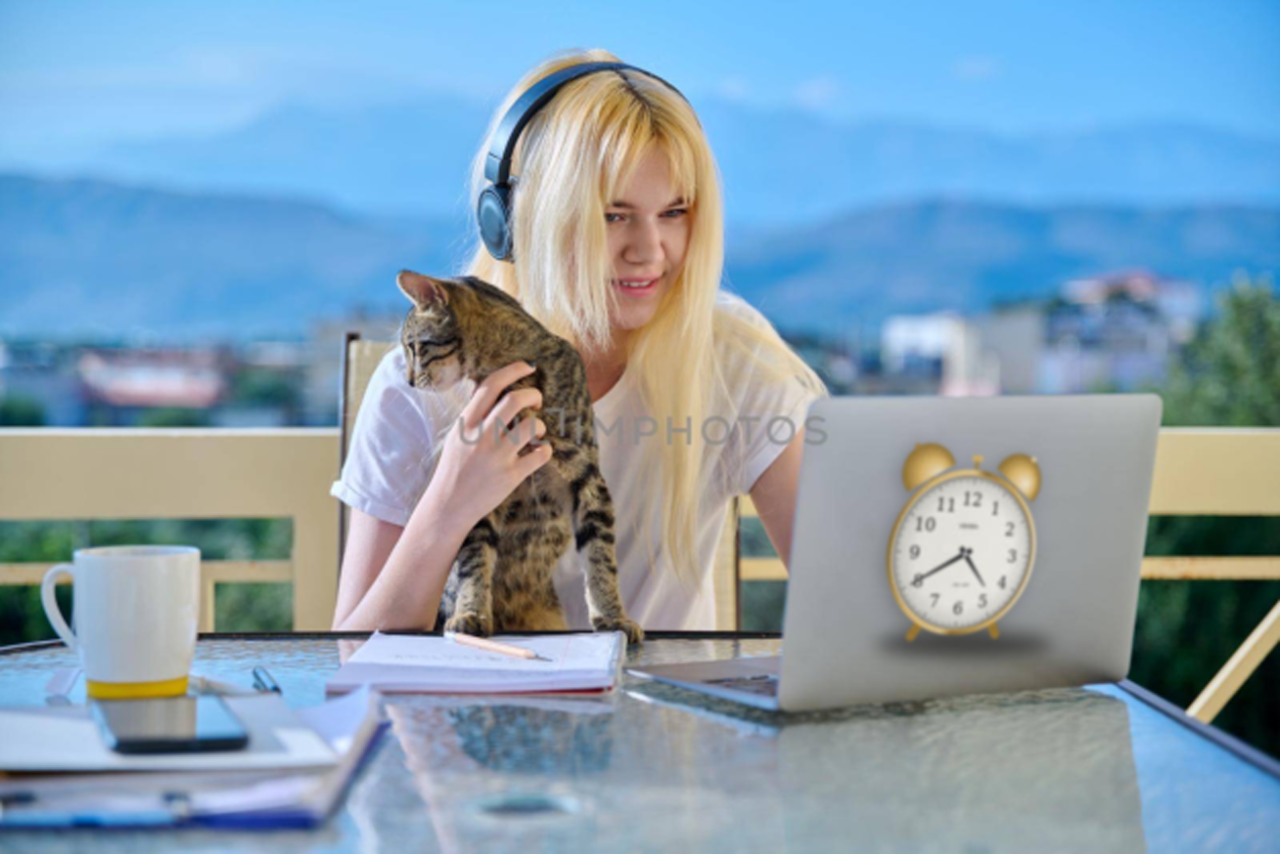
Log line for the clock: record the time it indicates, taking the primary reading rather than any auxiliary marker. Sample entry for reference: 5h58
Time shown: 4h40
